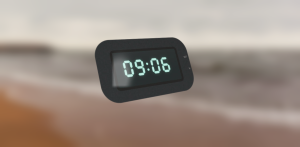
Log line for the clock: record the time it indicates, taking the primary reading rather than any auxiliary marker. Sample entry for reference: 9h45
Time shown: 9h06
